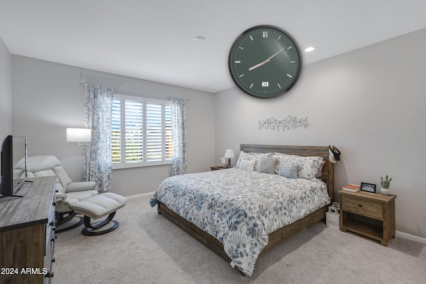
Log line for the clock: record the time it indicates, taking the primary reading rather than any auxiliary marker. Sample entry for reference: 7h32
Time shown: 8h09
